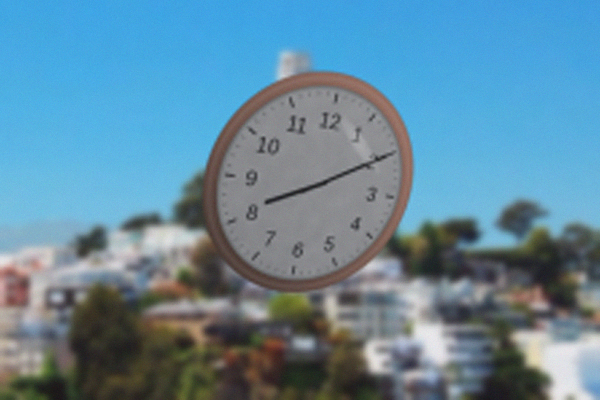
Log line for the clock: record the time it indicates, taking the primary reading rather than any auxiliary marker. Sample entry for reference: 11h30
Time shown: 8h10
